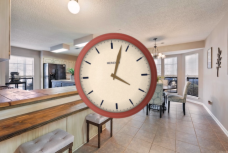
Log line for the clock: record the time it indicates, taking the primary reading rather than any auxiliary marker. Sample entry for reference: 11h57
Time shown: 4h03
